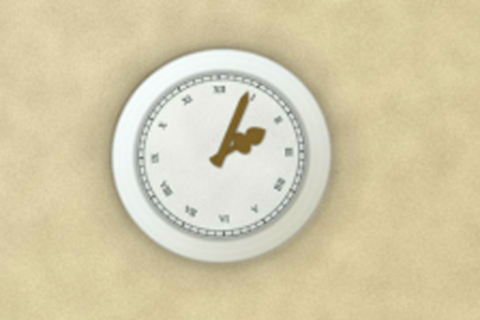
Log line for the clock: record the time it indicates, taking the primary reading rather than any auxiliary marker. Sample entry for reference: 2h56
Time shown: 2h04
